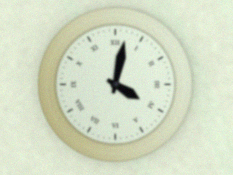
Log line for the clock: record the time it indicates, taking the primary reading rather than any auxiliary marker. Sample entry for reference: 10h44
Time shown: 4h02
